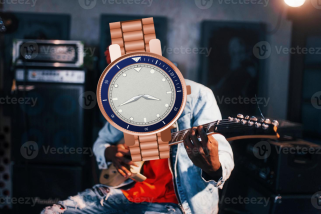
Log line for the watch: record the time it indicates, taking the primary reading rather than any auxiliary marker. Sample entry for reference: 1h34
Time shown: 3h42
